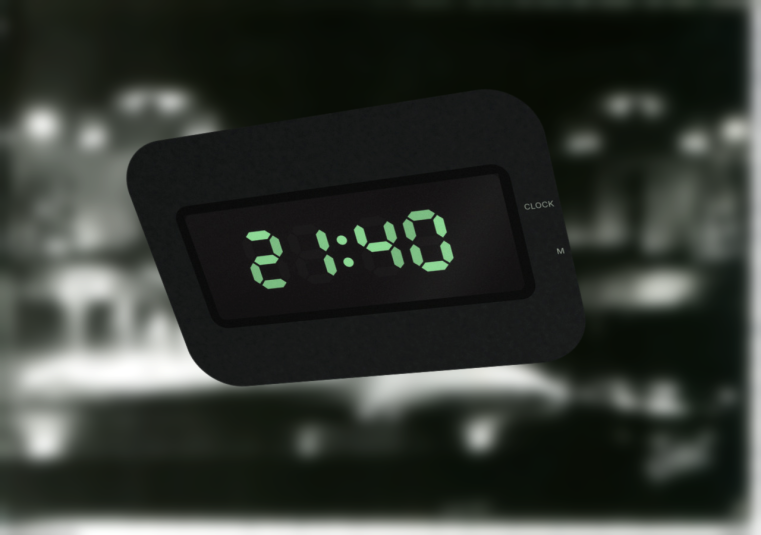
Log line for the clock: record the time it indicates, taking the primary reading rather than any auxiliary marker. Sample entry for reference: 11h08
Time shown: 21h40
